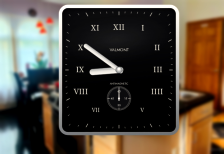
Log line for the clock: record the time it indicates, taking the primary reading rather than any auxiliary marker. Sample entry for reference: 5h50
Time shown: 8h51
